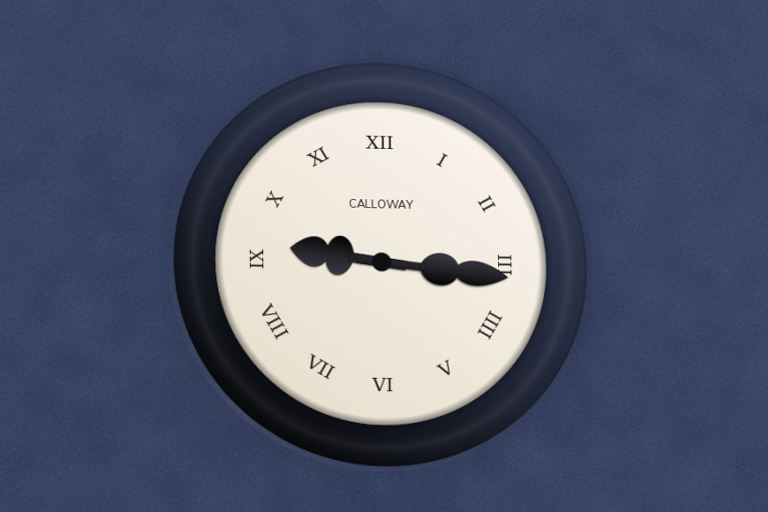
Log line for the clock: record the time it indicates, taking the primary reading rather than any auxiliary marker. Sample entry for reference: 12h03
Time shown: 9h16
